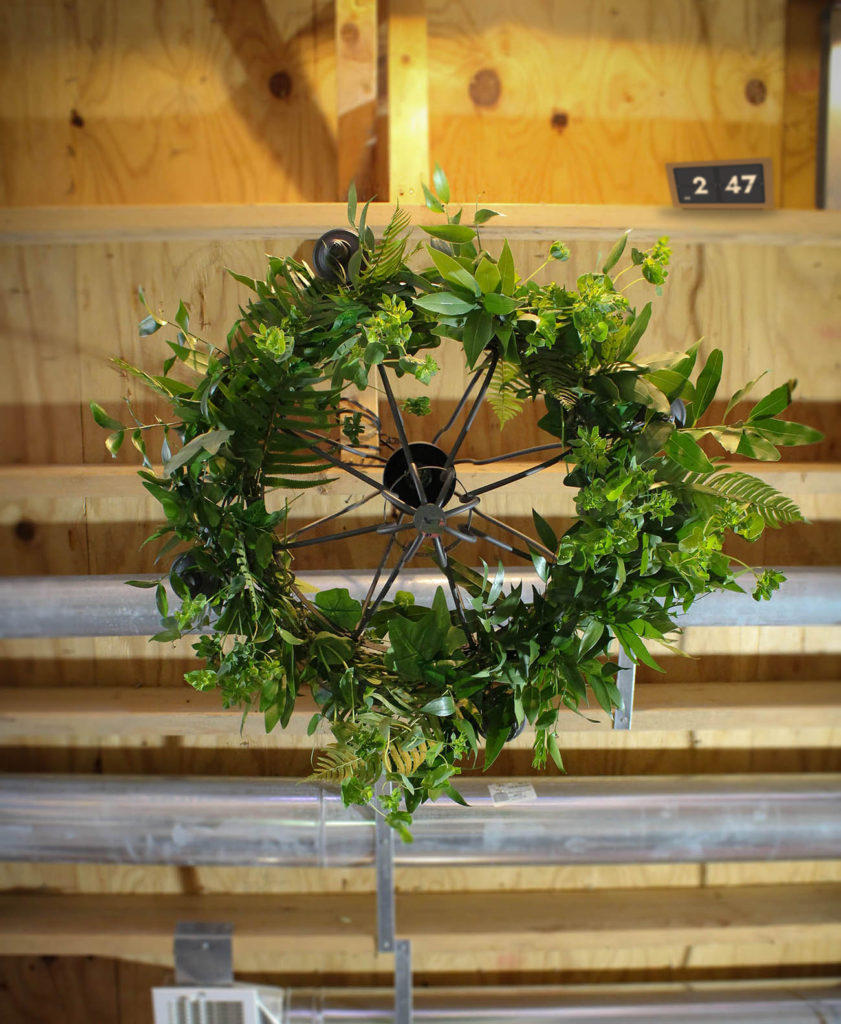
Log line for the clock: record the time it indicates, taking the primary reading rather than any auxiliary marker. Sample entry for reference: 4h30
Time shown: 2h47
